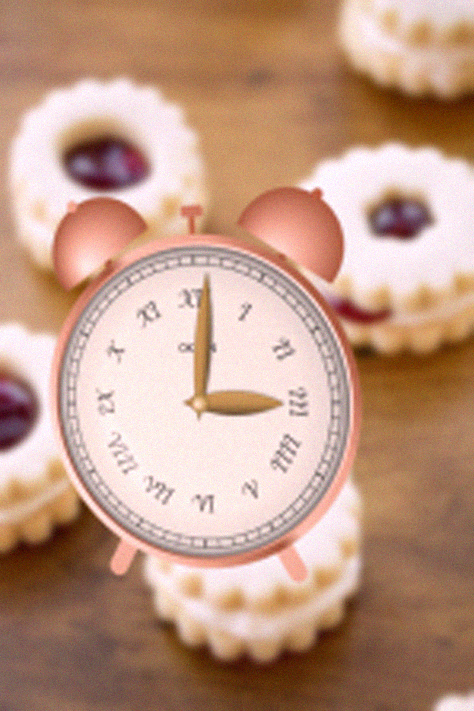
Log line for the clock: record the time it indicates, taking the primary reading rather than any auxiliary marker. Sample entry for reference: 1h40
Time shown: 3h01
